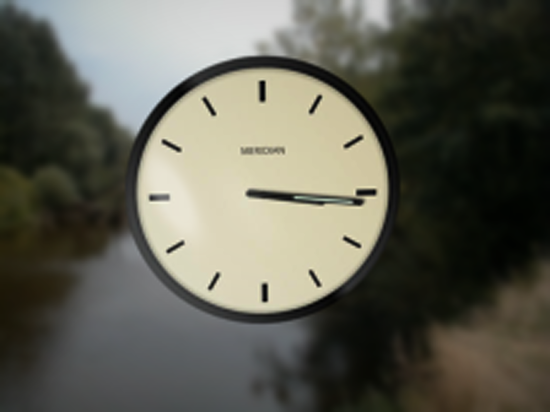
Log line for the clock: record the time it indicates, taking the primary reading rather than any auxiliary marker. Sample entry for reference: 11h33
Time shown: 3h16
